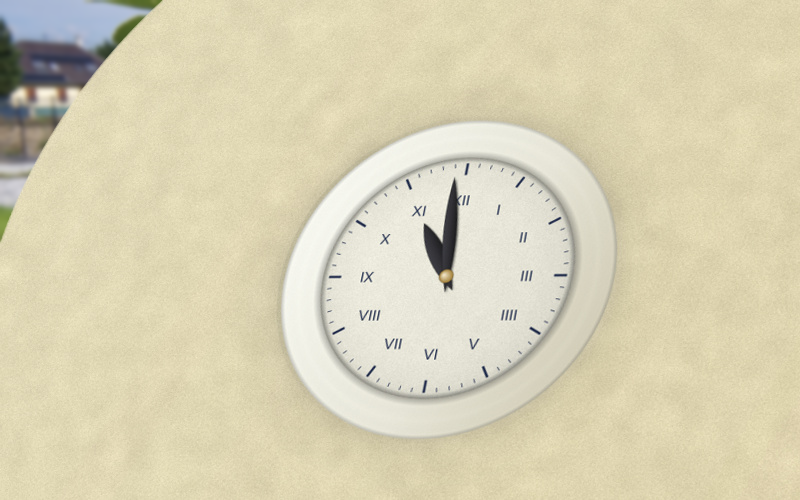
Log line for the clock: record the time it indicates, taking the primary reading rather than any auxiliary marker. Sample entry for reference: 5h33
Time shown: 10h59
